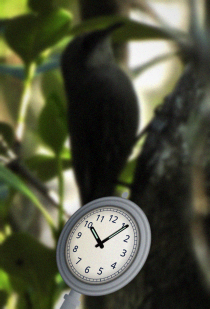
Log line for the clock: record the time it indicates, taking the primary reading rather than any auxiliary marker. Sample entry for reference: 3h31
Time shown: 10h06
